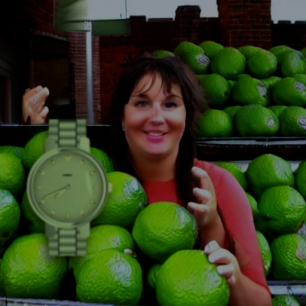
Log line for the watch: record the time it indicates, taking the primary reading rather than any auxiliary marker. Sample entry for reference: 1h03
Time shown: 7h41
